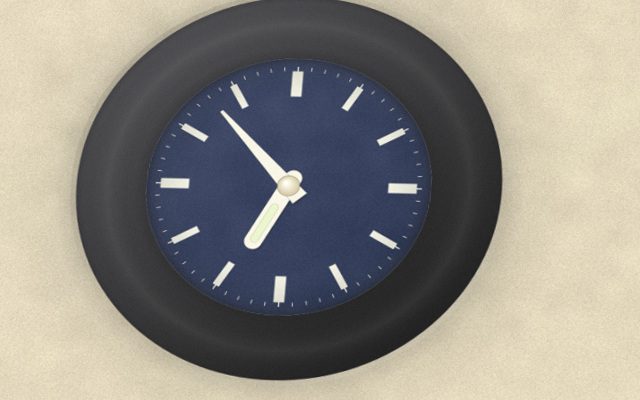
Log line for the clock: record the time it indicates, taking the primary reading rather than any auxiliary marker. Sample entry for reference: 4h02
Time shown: 6h53
